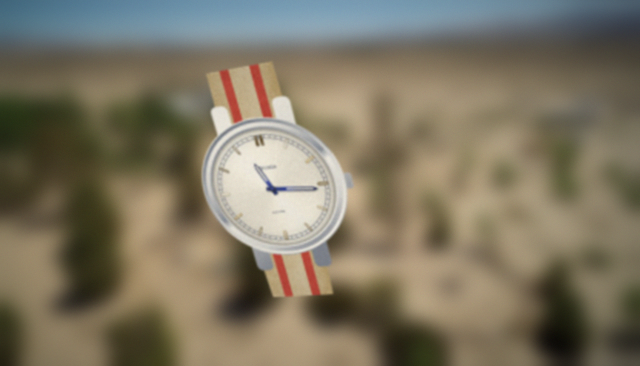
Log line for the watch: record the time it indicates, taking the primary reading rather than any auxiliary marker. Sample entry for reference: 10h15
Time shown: 11h16
